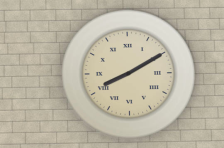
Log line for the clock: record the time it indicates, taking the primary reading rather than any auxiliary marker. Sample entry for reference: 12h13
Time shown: 8h10
